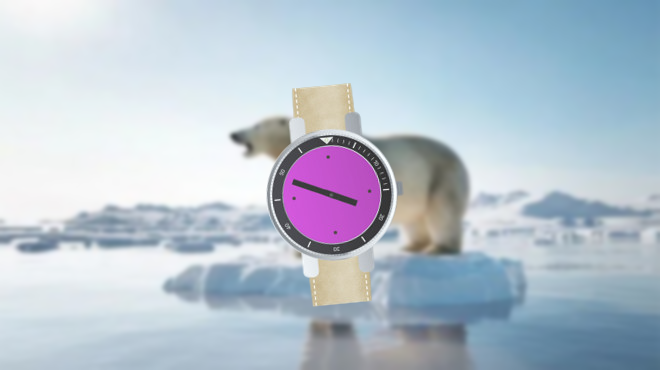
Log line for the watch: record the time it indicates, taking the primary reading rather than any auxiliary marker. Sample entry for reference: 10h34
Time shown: 3h49
